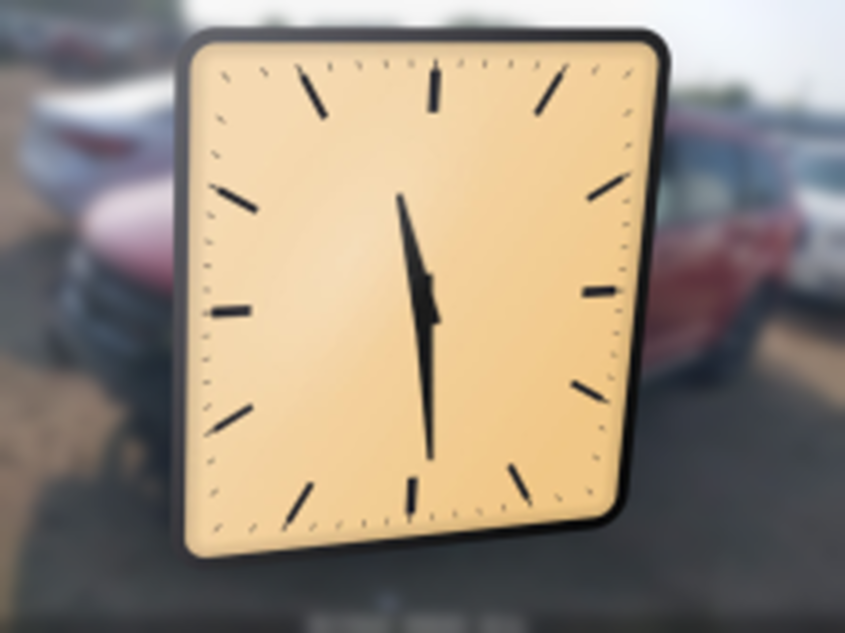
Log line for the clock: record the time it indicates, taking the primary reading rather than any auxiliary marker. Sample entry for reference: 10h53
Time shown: 11h29
